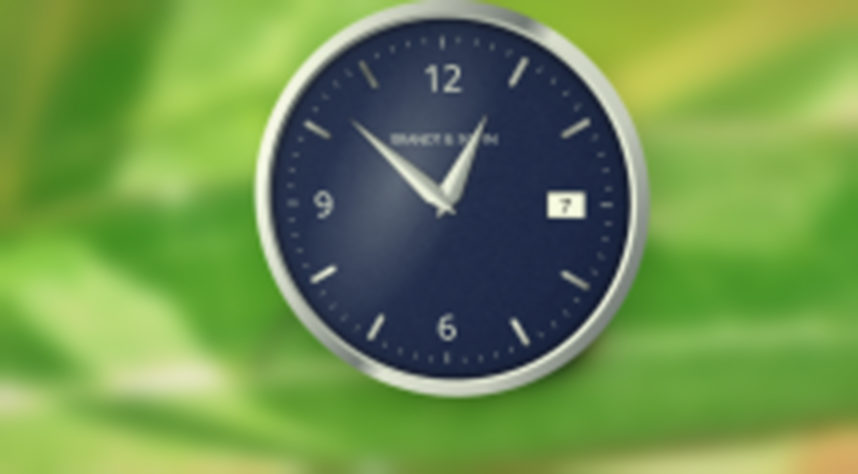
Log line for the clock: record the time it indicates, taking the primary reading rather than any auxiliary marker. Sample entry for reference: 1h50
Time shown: 12h52
